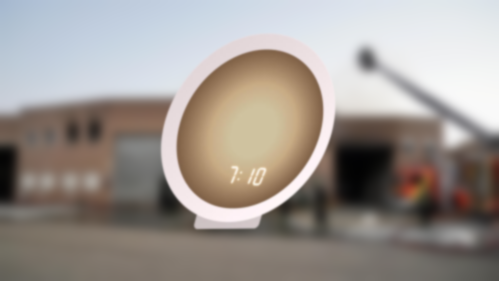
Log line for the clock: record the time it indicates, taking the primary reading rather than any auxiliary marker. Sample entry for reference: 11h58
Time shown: 7h10
